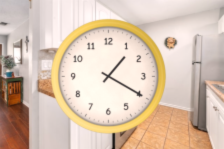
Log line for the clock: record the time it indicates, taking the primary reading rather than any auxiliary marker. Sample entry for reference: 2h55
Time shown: 1h20
